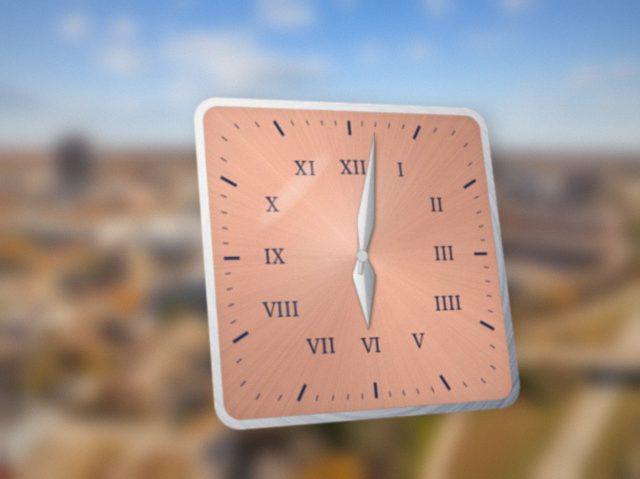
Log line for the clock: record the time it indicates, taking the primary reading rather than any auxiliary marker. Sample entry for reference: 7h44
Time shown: 6h02
